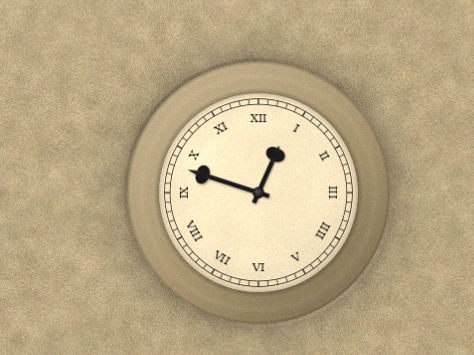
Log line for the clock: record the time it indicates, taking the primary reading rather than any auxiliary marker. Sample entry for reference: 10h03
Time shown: 12h48
